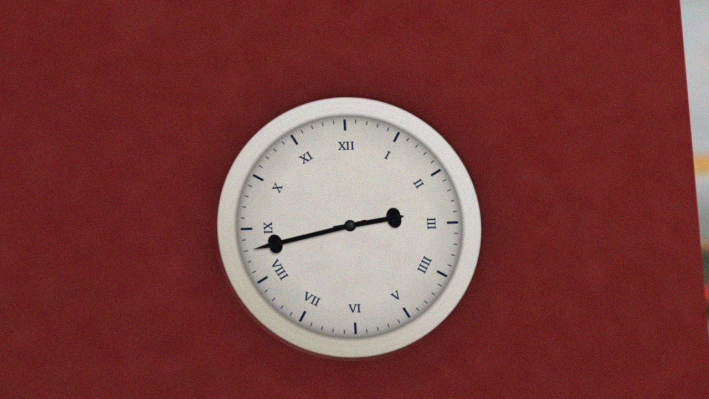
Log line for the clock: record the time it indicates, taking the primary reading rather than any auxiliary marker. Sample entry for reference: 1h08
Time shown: 2h43
